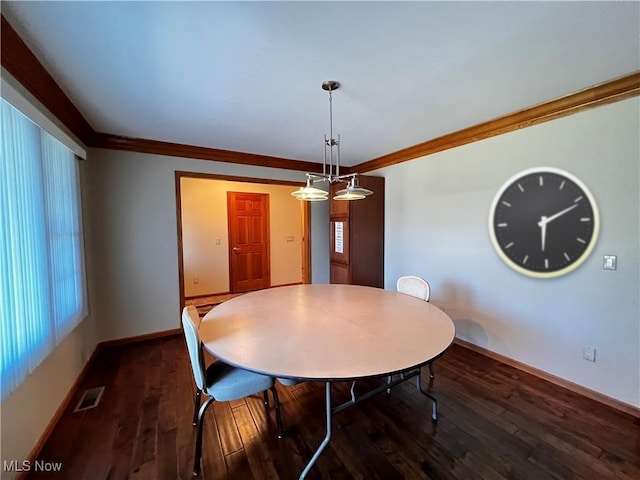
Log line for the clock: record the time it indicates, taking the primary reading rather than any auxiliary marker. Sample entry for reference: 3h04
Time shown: 6h11
